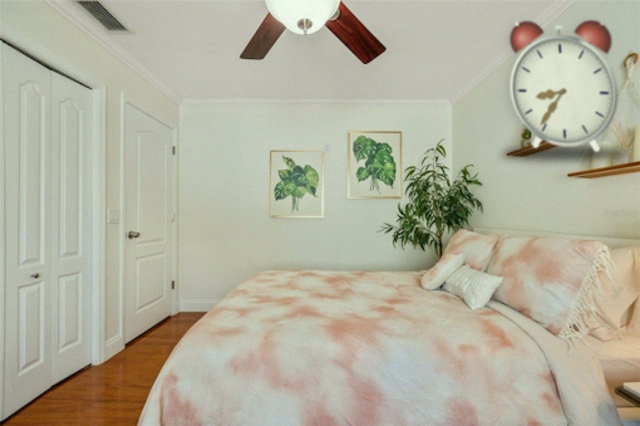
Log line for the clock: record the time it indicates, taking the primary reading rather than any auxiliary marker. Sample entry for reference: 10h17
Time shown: 8h36
